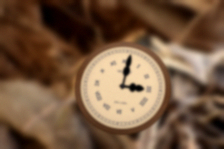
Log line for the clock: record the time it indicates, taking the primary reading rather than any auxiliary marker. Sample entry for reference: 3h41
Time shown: 3h01
